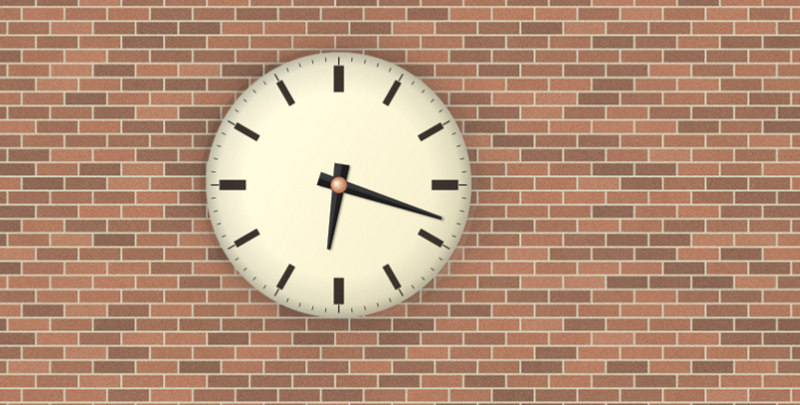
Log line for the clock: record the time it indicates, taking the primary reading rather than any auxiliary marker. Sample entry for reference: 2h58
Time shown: 6h18
